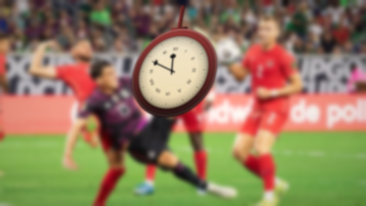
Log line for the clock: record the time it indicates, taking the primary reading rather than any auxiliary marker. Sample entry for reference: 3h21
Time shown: 11h49
